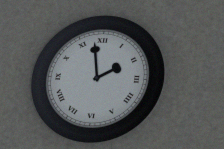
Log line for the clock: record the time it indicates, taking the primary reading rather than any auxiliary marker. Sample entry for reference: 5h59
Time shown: 1h58
